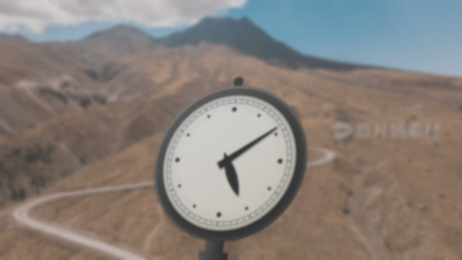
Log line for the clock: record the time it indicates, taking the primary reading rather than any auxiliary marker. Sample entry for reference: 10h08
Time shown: 5h09
